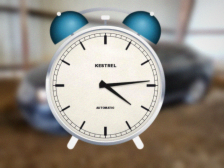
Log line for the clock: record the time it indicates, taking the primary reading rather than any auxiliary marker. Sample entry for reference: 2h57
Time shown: 4h14
